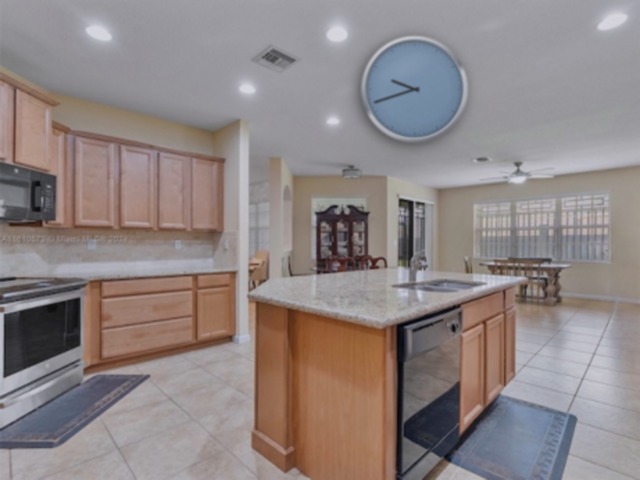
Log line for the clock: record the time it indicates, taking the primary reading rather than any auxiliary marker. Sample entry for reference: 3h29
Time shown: 9h42
